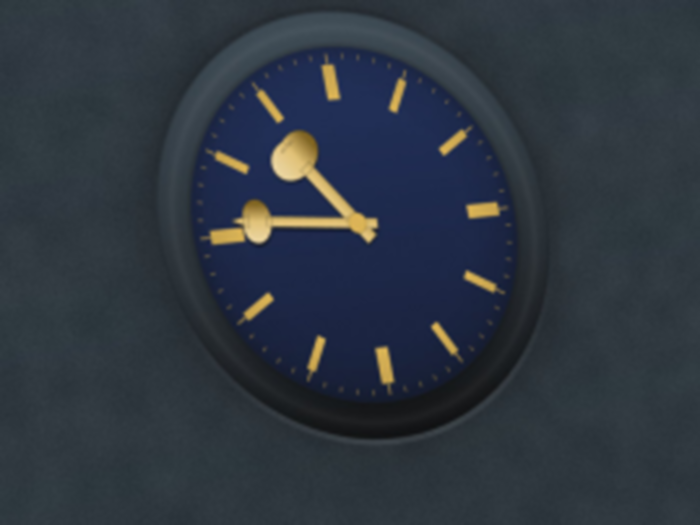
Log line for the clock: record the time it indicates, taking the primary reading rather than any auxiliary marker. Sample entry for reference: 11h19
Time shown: 10h46
